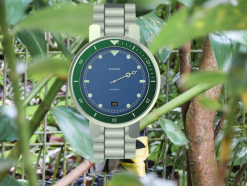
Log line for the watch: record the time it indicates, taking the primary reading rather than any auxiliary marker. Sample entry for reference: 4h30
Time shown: 2h11
